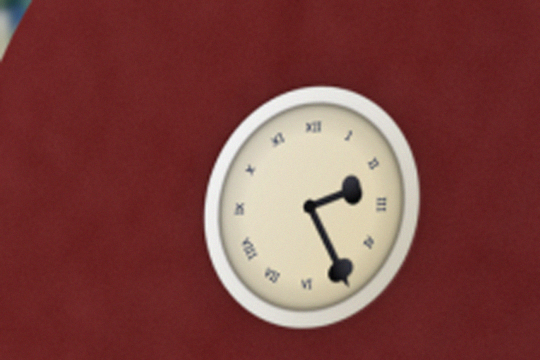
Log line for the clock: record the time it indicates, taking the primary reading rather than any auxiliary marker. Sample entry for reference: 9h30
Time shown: 2h25
